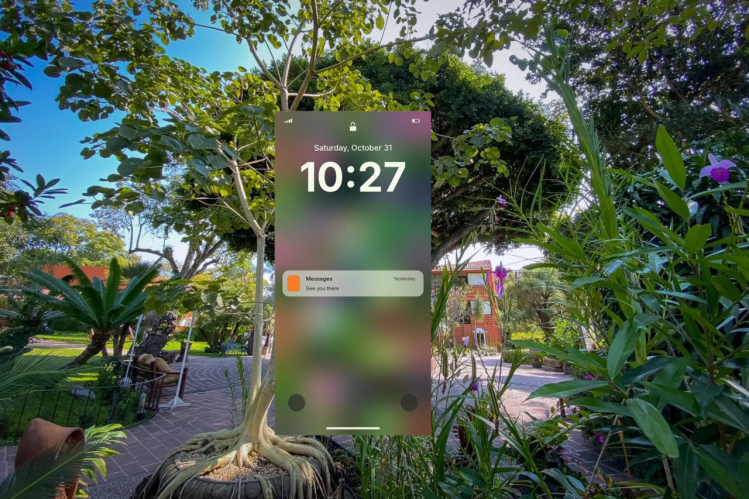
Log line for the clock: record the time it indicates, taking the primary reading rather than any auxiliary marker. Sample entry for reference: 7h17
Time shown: 10h27
